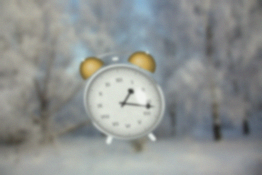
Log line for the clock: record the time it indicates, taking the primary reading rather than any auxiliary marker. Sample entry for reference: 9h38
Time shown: 1h17
